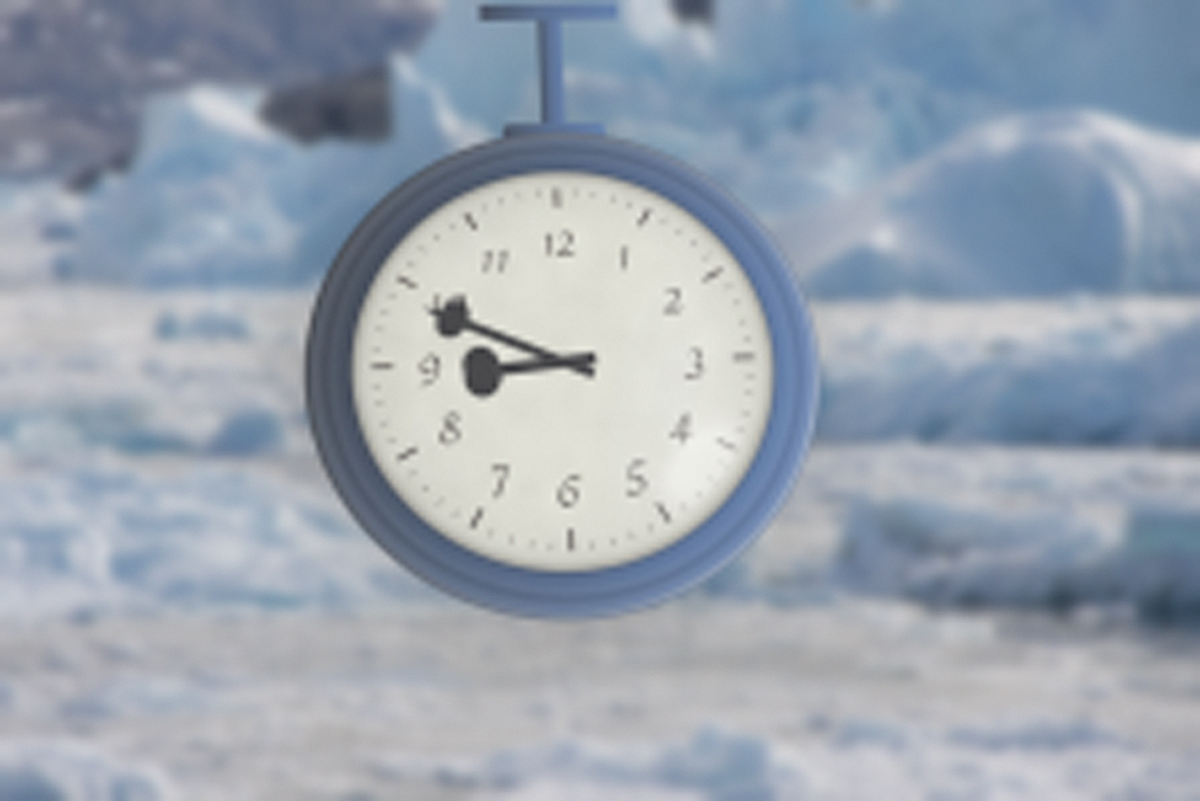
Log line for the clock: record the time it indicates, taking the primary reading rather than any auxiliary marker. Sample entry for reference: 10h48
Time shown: 8h49
